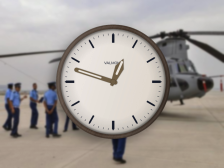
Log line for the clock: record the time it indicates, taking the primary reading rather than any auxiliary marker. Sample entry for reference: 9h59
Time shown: 12h48
